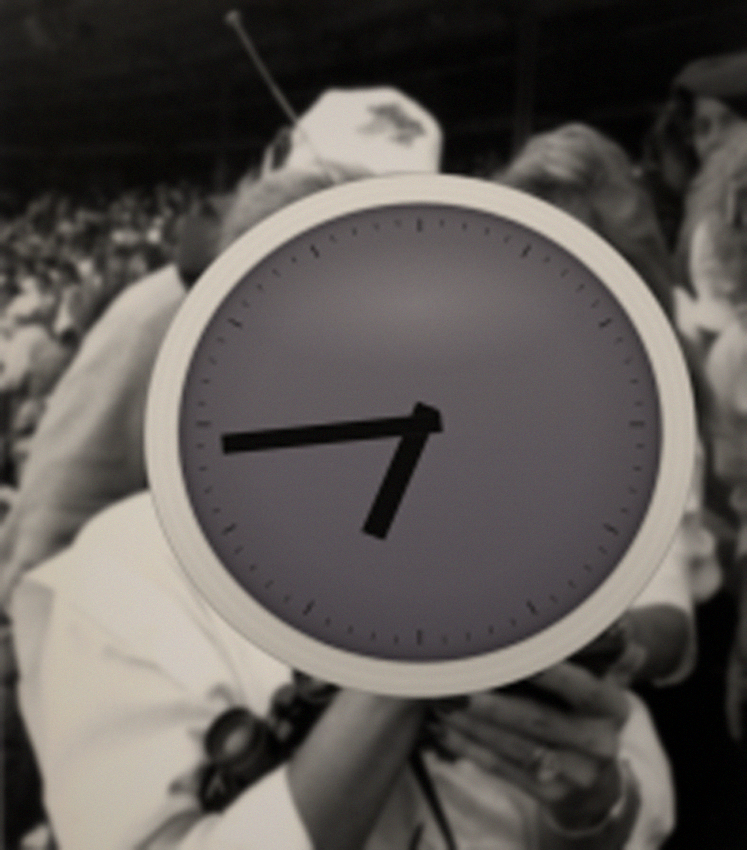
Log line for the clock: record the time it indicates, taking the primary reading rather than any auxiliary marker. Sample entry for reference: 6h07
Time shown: 6h44
